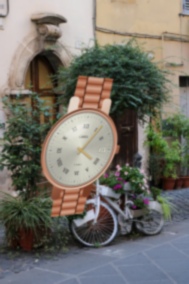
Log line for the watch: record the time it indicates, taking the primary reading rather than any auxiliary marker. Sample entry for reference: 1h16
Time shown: 4h06
